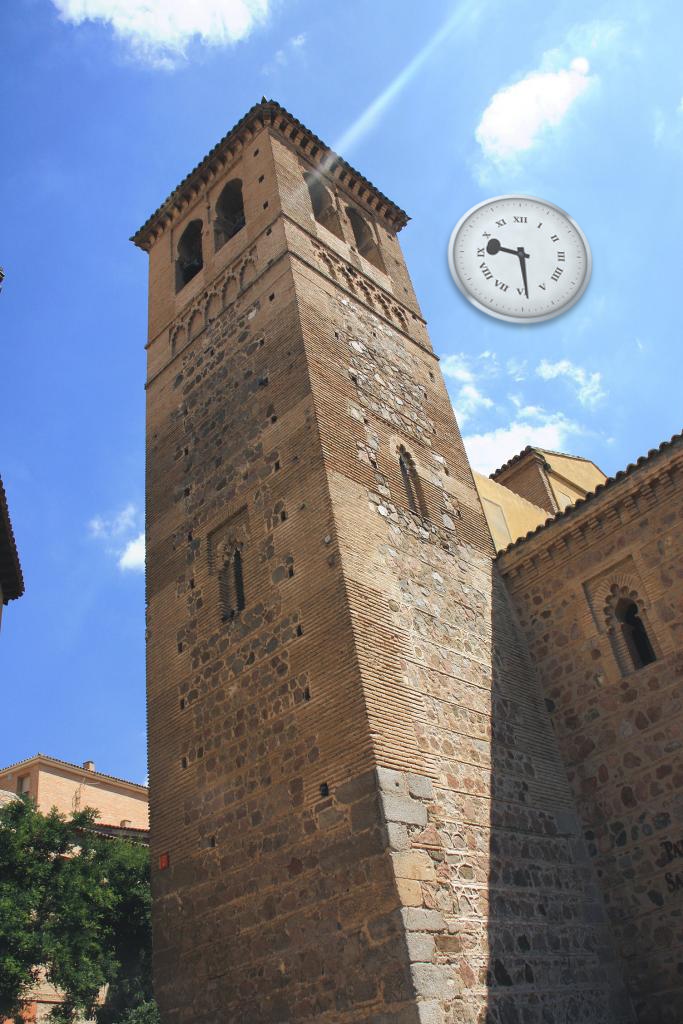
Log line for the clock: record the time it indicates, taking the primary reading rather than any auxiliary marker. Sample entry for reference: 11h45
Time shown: 9h29
